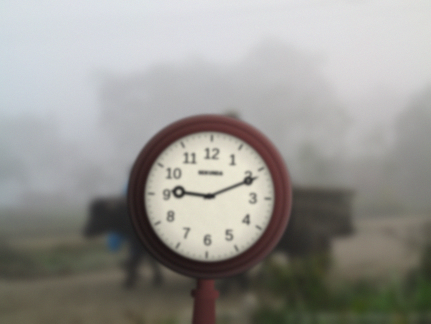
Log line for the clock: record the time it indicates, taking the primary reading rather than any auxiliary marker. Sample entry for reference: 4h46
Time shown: 9h11
